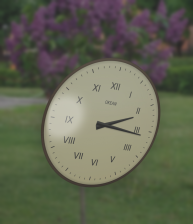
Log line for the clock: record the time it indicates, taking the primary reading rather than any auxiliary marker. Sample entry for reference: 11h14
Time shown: 2h16
